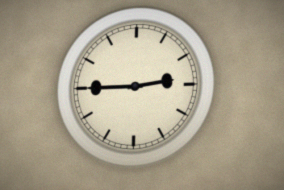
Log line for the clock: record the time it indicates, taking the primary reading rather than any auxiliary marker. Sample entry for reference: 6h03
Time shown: 2h45
